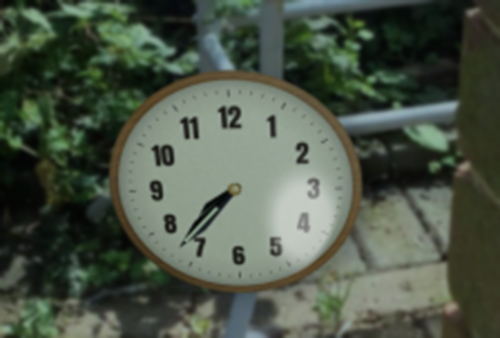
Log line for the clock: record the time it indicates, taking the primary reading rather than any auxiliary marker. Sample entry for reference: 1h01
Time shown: 7h37
